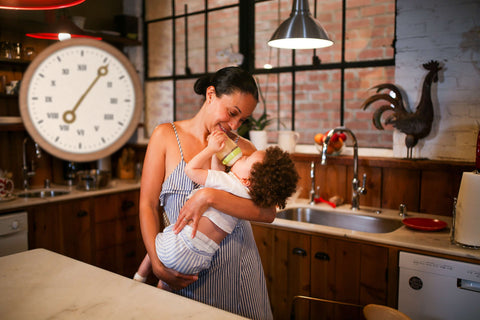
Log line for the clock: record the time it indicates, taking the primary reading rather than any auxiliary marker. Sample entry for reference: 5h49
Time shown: 7h06
